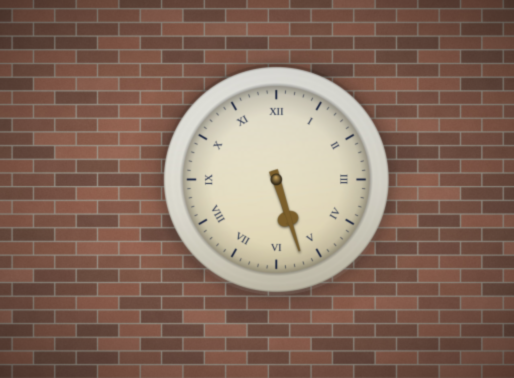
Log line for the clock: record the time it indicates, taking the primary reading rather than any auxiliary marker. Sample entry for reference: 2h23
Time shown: 5h27
